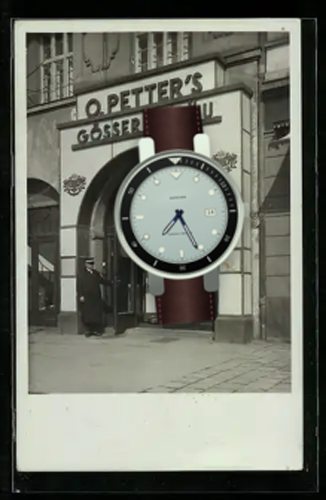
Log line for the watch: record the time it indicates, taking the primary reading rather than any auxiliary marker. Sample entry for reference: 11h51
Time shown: 7h26
